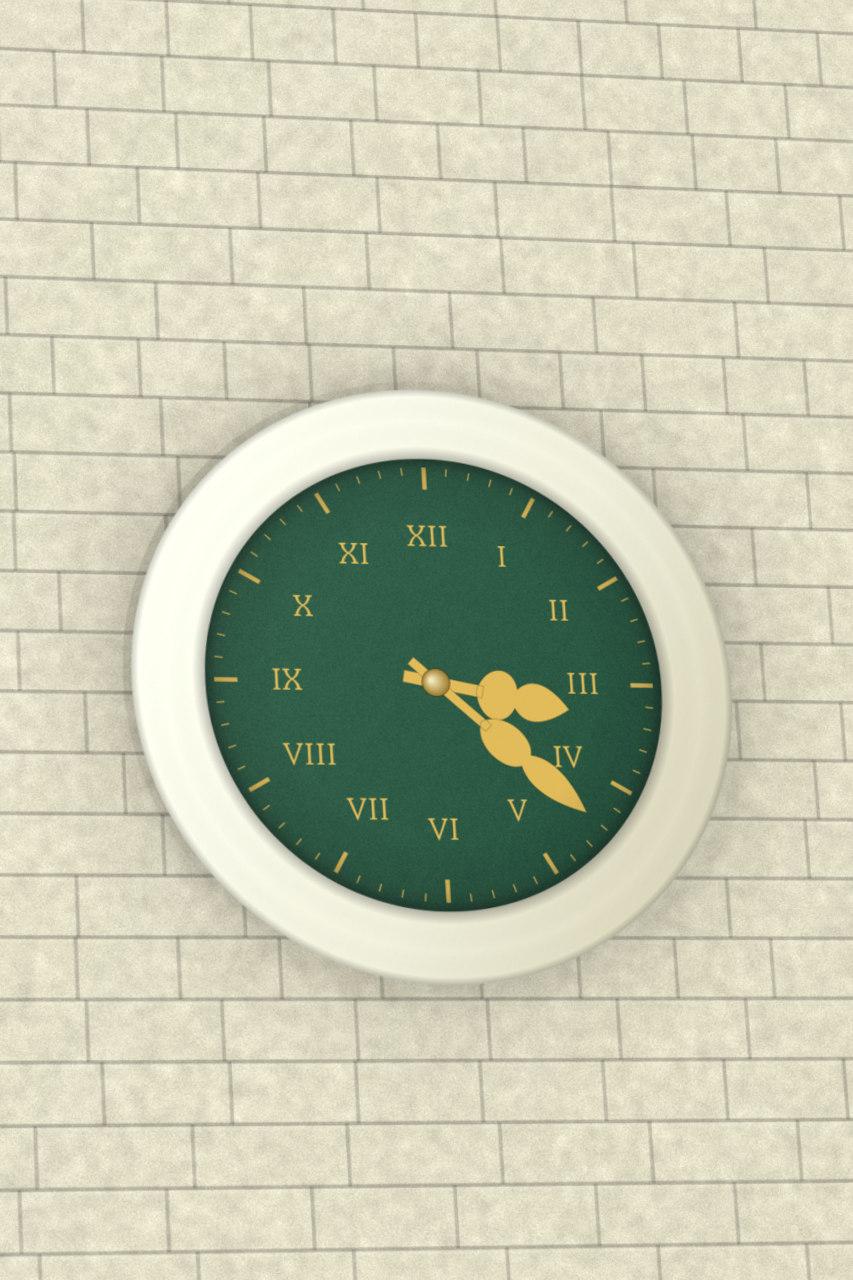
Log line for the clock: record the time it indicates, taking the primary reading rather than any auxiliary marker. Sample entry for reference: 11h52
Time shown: 3h22
